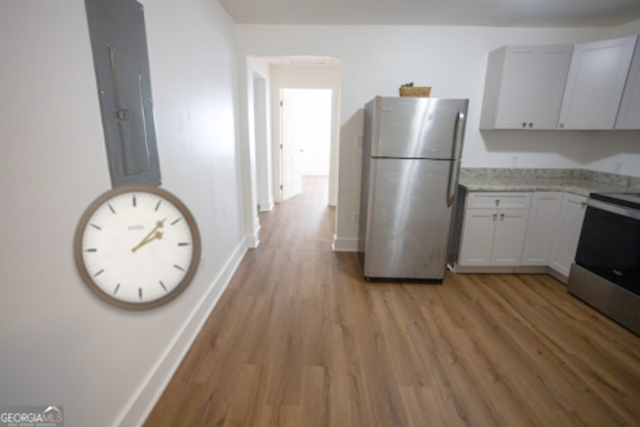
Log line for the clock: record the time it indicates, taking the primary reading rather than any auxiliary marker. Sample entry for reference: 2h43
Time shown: 2h08
